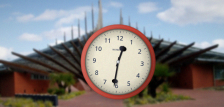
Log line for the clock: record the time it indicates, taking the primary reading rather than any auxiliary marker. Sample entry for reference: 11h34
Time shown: 12h31
